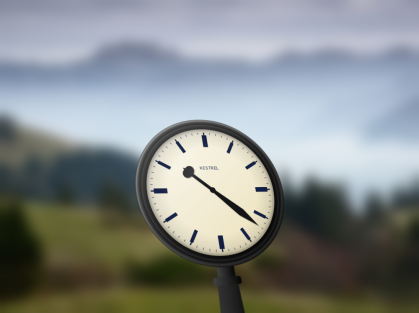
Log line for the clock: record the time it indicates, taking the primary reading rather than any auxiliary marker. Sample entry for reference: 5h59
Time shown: 10h22
